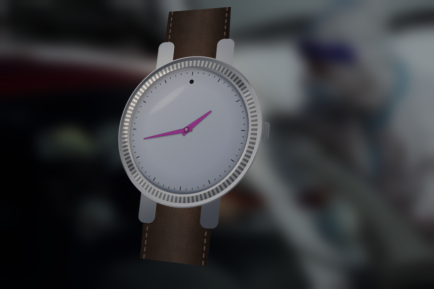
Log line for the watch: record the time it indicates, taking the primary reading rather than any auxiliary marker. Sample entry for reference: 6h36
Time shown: 1h43
